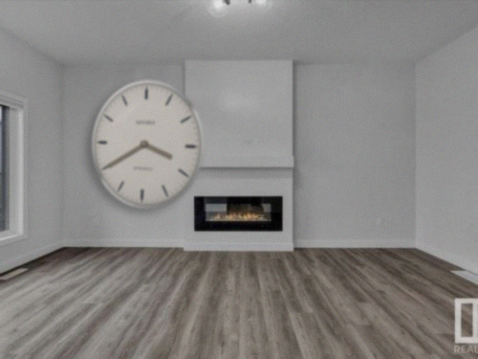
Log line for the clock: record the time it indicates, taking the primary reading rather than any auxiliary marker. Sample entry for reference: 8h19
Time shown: 3h40
